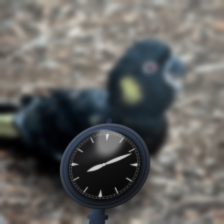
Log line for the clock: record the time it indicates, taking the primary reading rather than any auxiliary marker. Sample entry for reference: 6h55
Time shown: 8h11
